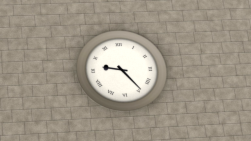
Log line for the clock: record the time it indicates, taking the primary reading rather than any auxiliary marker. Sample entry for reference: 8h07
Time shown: 9h24
